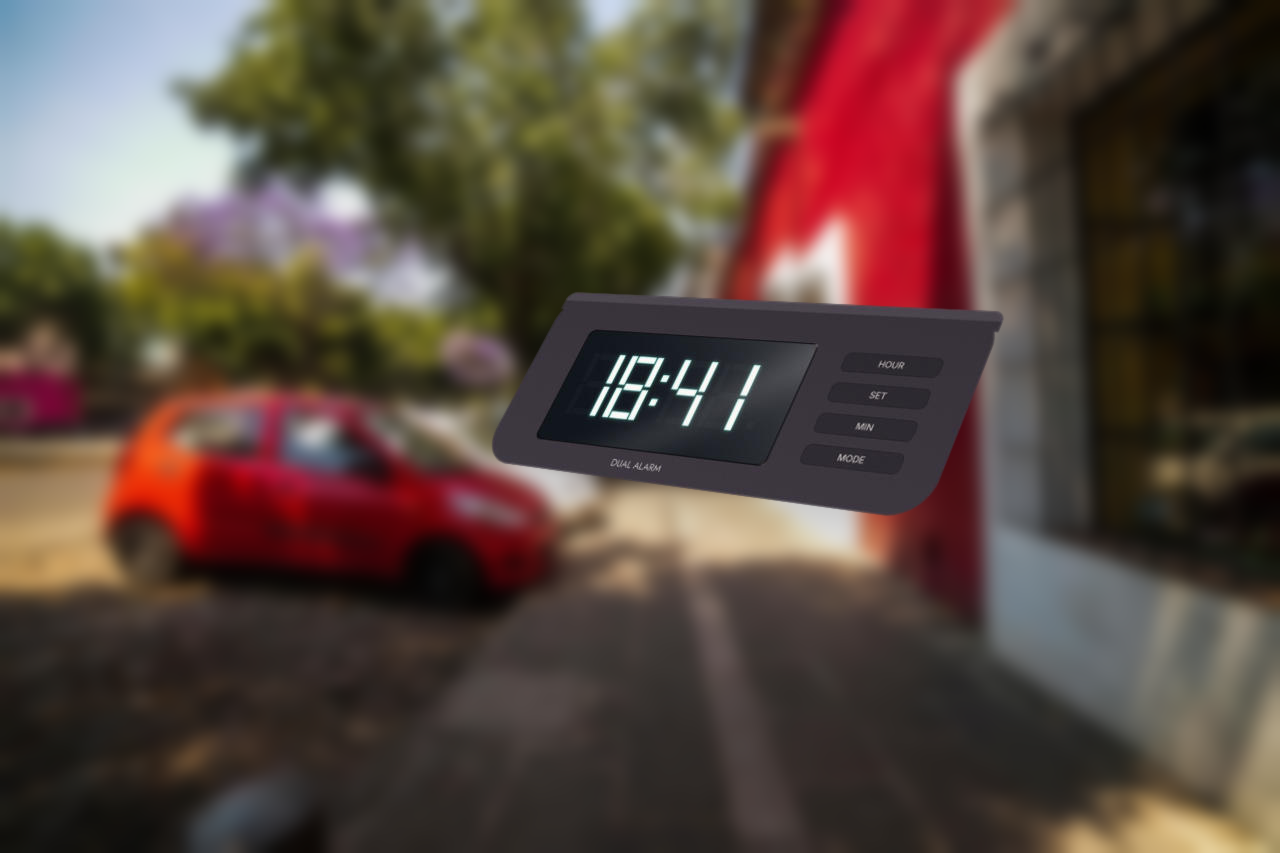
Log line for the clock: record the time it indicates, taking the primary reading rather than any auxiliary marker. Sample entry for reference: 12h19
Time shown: 18h41
